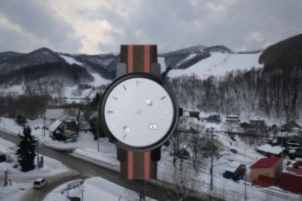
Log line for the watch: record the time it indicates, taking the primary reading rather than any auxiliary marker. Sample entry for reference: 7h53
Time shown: 1h36
